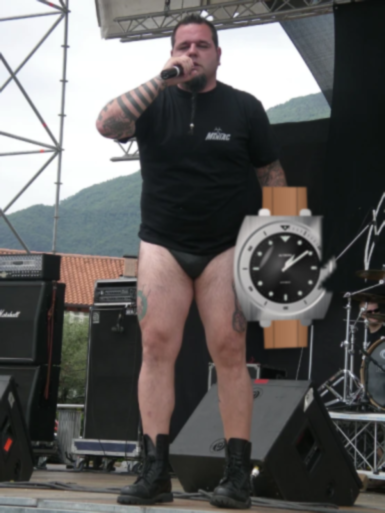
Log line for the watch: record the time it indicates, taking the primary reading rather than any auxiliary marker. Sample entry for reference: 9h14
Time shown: 1h09
